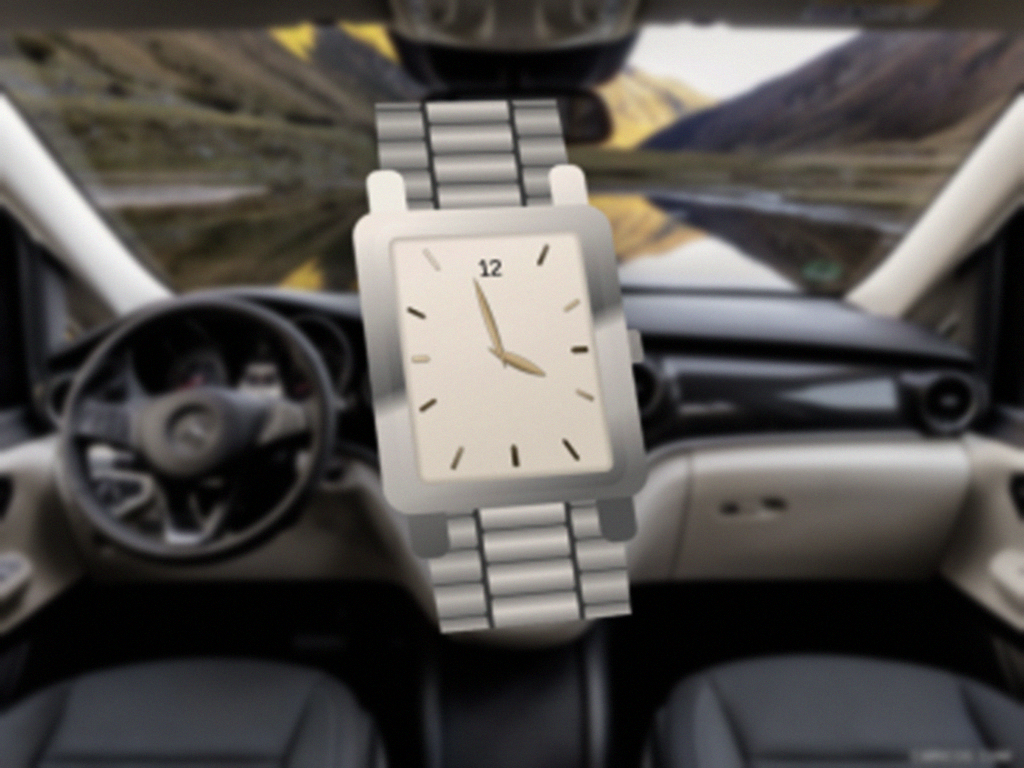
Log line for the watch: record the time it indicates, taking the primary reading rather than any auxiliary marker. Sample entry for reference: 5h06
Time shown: 3h58
